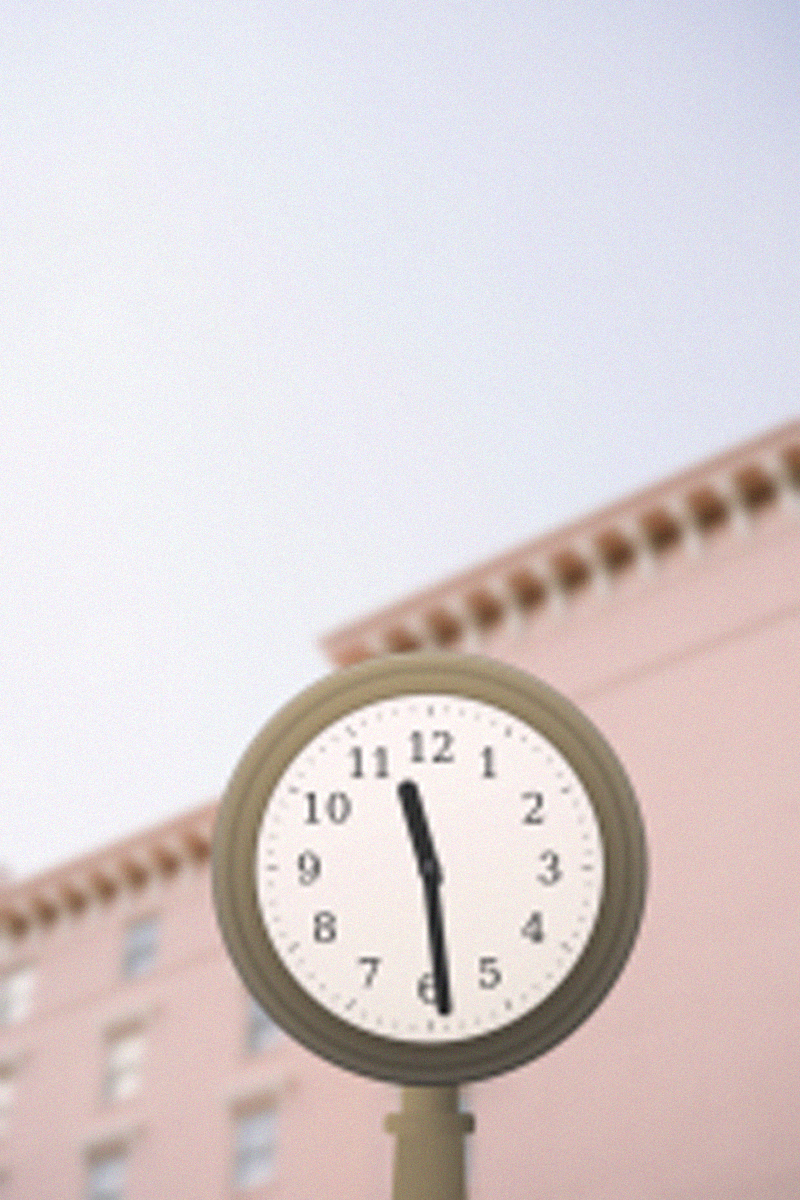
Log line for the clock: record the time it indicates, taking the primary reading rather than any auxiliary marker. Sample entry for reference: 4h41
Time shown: 11h29
